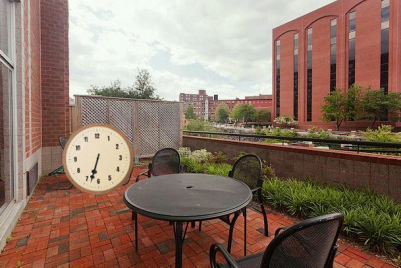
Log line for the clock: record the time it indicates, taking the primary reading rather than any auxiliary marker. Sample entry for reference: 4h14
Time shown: 6h33
